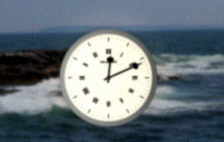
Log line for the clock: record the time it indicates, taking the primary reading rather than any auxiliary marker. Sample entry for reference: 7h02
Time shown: 12h11
